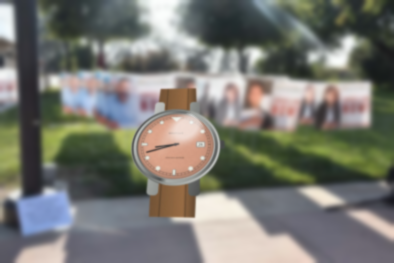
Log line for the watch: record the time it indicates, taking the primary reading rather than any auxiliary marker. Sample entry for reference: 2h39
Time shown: 8h42
